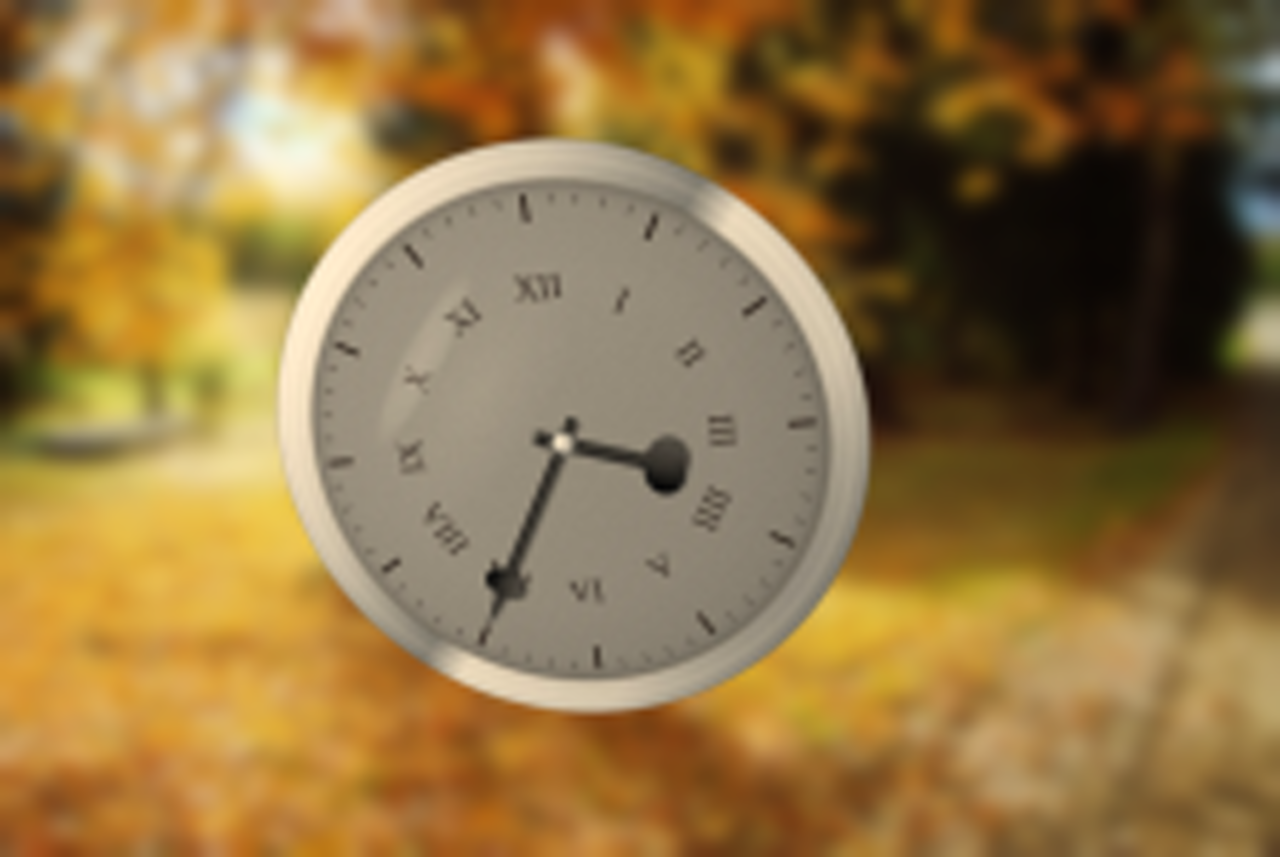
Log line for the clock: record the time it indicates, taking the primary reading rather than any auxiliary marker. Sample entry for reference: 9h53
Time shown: 3h35
